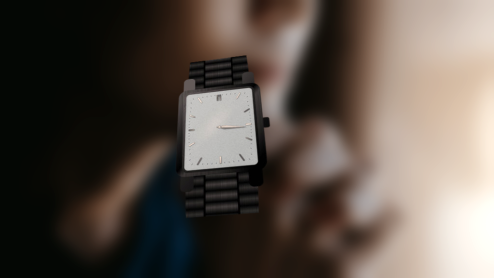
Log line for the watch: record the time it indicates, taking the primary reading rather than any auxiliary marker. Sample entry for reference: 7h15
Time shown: 3h16
